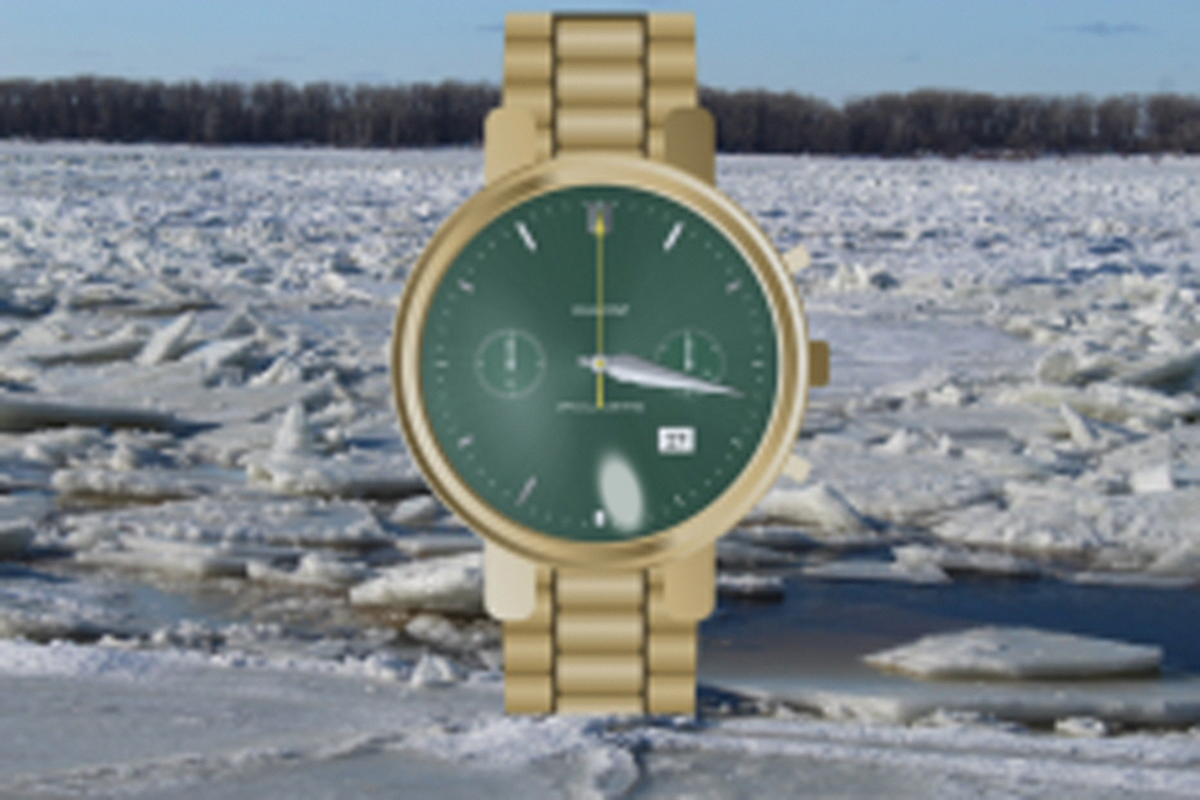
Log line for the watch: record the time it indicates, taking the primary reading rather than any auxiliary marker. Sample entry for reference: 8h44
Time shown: 3h17
